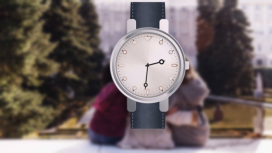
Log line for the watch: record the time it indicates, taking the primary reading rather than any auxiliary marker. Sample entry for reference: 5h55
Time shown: 2h31
